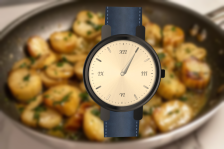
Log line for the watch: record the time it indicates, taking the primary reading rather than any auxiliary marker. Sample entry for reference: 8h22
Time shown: 1h05
